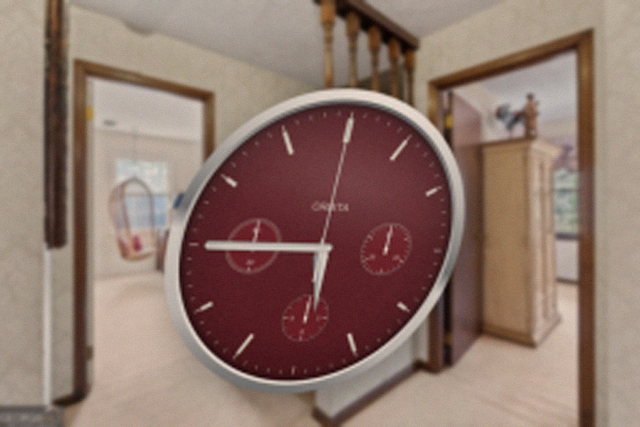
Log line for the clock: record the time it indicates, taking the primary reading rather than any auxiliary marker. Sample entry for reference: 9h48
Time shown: 5h45
